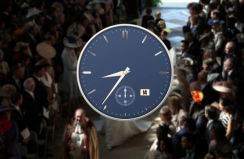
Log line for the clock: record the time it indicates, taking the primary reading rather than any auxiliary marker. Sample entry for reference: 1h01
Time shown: 8h36
